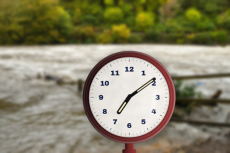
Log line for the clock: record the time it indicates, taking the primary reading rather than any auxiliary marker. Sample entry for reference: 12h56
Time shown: 7h09
